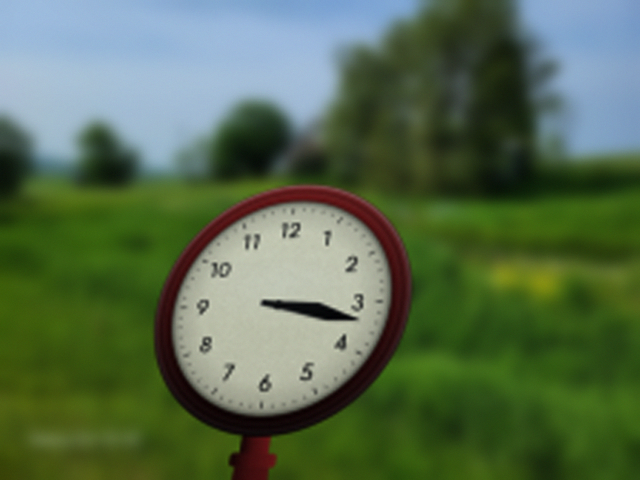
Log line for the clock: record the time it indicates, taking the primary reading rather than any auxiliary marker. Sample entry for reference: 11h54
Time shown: 3h17
